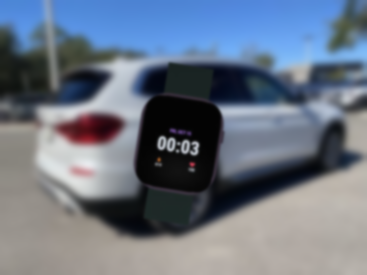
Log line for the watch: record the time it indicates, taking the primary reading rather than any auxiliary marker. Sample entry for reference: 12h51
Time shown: 0h03
